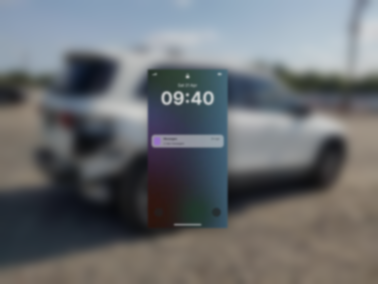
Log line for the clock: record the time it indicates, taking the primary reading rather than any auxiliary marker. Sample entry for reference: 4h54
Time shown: 9h40
